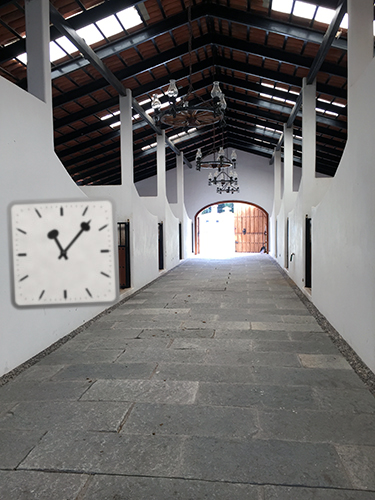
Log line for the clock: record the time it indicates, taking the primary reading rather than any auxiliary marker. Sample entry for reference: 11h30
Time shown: 11h07
